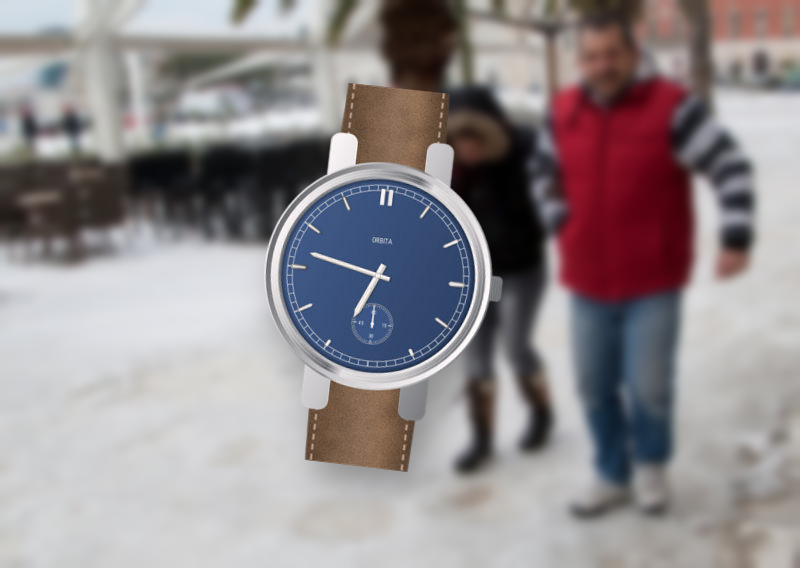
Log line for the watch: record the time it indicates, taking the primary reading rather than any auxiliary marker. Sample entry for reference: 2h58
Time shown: 6h47
